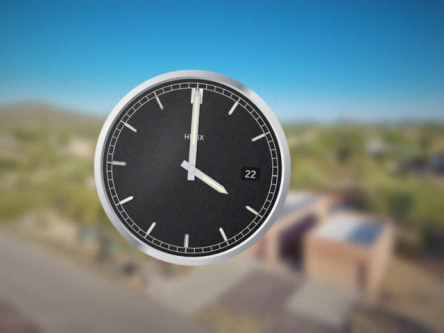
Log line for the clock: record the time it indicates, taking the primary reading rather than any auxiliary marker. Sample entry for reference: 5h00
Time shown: 4h00
